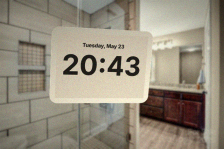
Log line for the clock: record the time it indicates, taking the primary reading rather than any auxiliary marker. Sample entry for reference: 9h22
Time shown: 20h43
